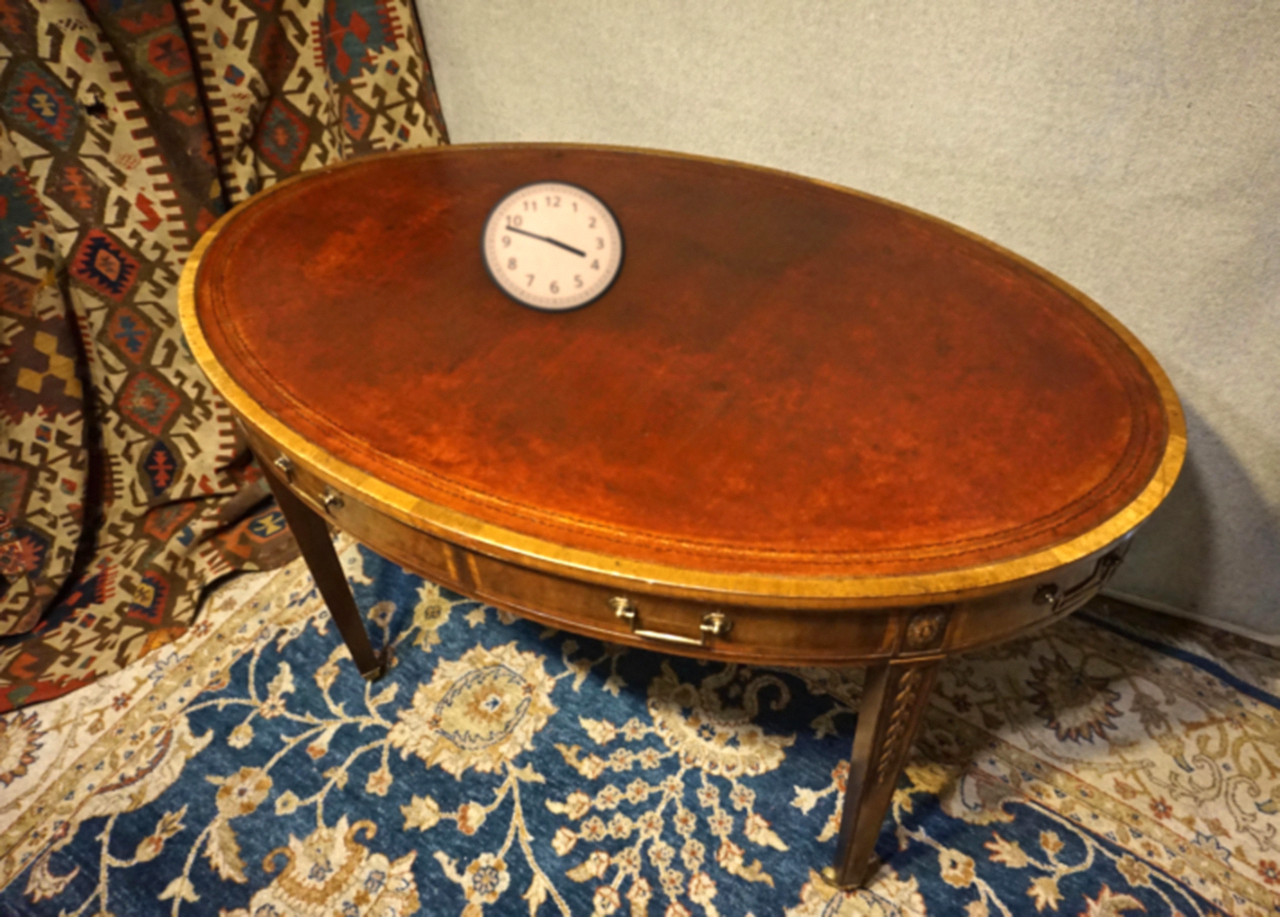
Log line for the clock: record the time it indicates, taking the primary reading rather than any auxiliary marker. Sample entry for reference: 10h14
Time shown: 3h48
